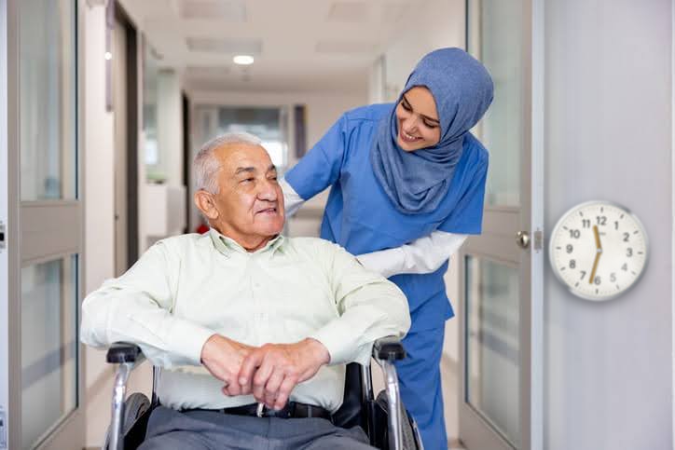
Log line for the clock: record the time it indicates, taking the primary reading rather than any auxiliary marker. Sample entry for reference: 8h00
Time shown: 11h32
